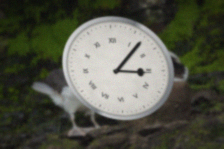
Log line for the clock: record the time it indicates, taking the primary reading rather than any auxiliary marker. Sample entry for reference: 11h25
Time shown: 3h07
